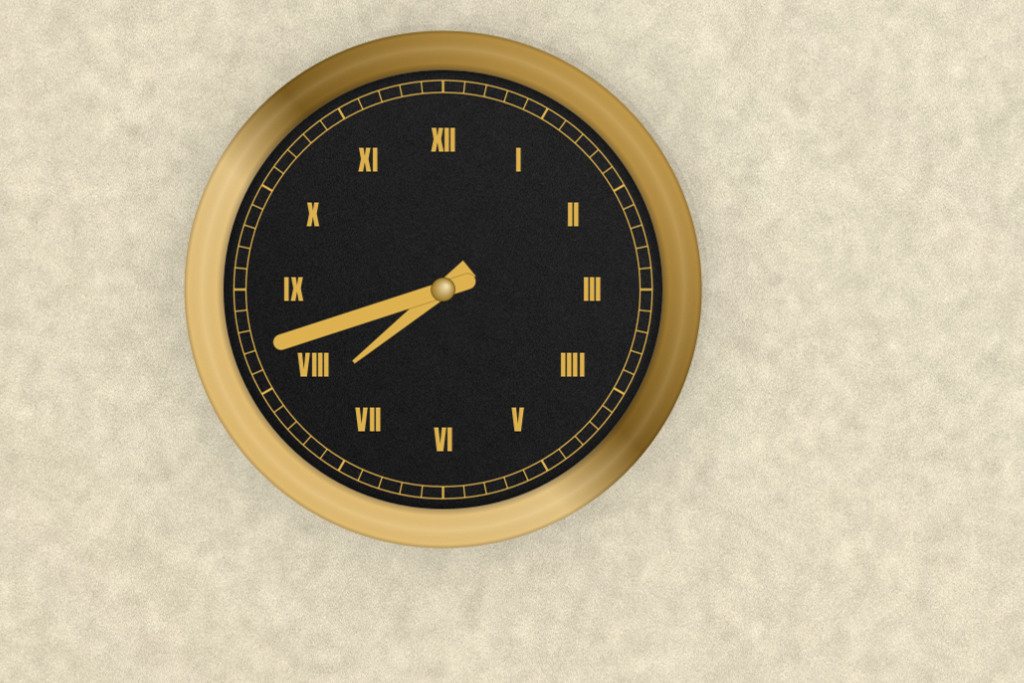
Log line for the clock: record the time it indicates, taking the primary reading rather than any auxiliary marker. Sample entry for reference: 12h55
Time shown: 7h42
